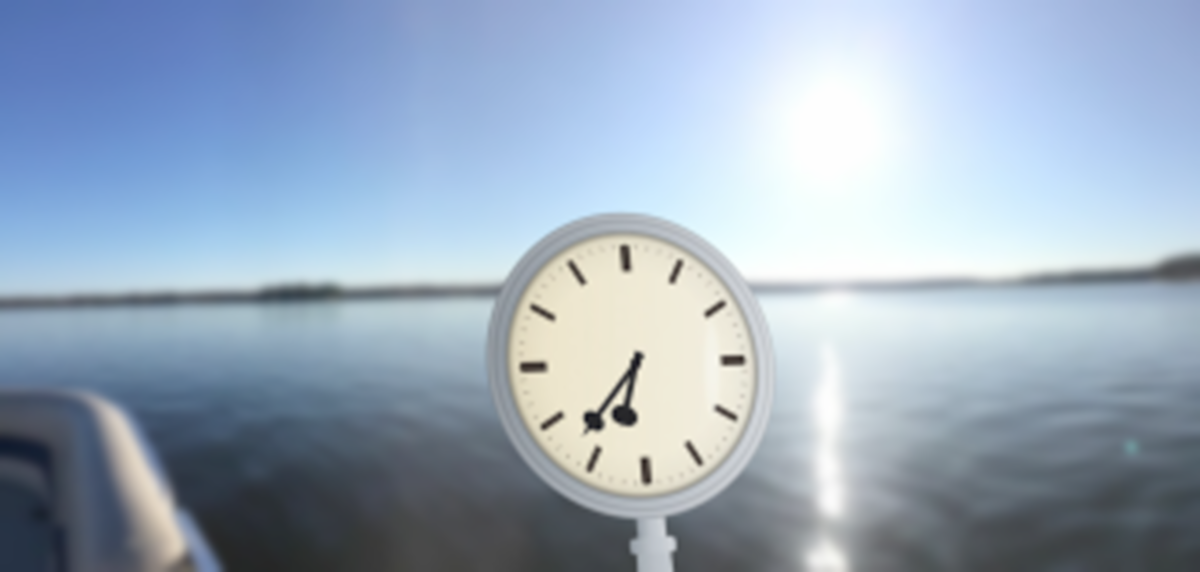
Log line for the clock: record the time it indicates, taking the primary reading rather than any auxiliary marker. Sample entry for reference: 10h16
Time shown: 6h37
